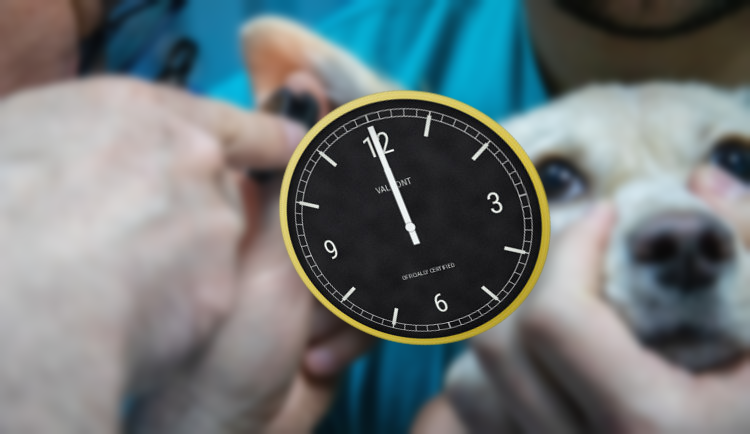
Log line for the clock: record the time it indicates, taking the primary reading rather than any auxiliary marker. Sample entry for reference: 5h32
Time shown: 12h00
